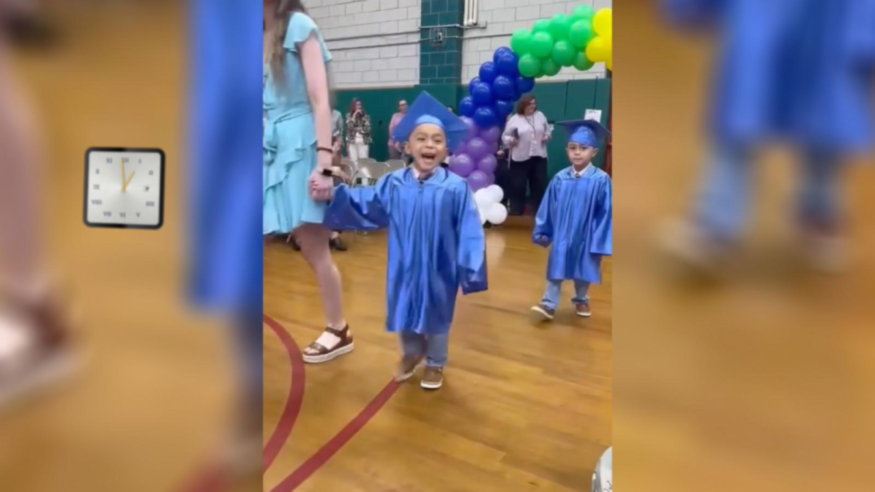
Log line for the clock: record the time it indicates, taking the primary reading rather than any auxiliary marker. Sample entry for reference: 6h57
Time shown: 12h59
